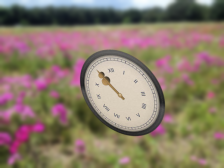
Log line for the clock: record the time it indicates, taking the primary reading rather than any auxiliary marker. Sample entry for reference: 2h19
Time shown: 10h55
